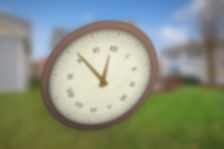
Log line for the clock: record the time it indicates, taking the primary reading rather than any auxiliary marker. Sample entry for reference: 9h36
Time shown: 11h51
